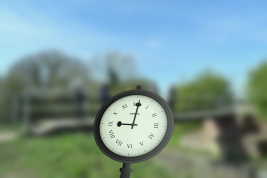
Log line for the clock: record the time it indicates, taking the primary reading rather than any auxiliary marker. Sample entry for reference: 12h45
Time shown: 9h01
